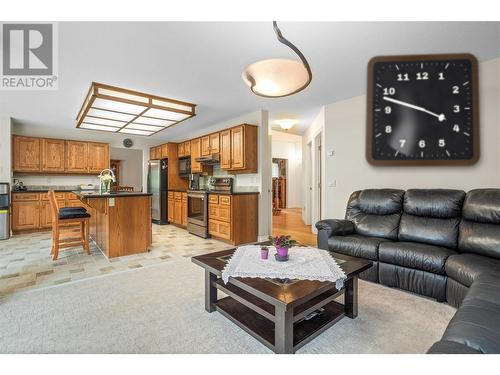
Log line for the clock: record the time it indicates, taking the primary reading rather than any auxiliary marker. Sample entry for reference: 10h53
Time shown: 3h48
